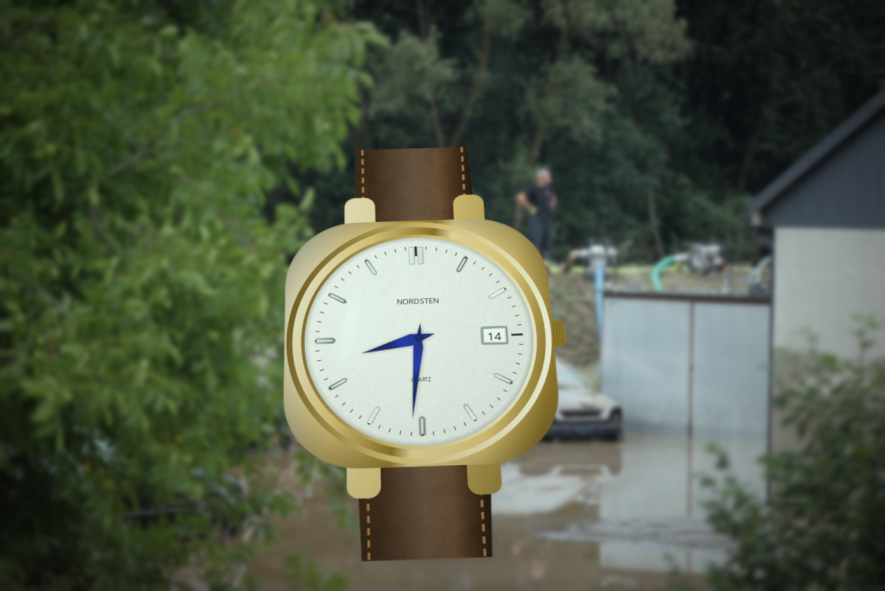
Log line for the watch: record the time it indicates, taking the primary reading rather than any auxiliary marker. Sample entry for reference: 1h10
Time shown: 8h31
